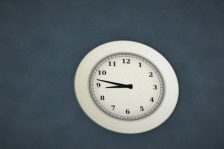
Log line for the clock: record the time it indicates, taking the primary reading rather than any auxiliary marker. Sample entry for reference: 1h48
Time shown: 8h47
